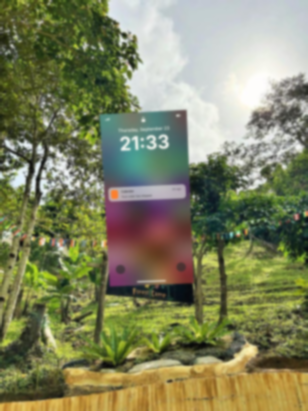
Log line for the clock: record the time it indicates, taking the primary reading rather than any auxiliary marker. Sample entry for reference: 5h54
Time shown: 21h33
